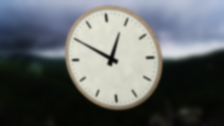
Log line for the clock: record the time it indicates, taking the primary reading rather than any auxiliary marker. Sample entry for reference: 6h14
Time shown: 12h50
